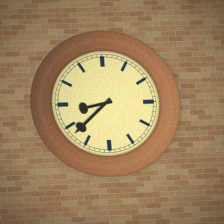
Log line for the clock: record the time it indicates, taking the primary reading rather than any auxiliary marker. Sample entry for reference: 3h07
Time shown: 8h38
